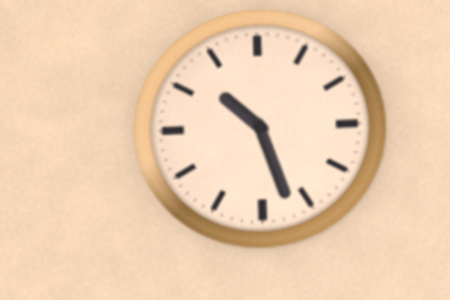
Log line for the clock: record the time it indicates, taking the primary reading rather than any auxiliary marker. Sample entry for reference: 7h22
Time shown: 10h27
